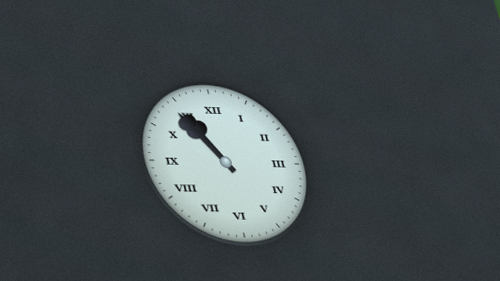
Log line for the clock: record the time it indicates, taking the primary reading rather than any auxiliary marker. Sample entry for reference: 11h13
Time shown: 10h54
